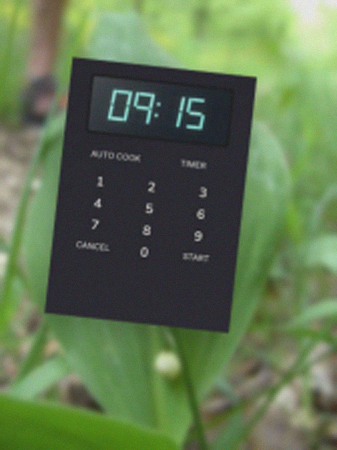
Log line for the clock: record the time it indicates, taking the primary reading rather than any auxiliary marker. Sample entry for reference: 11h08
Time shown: 9h15
